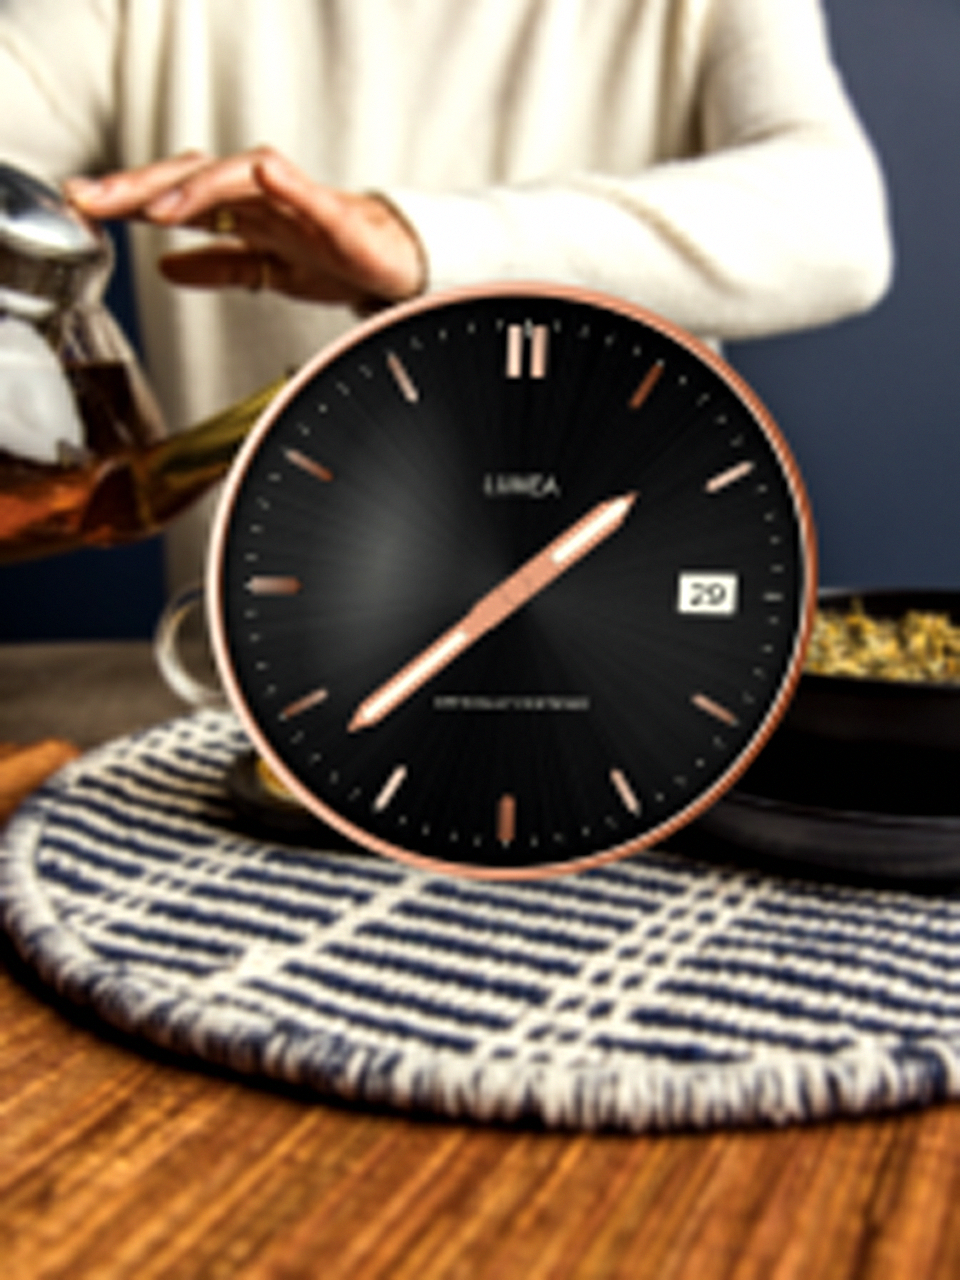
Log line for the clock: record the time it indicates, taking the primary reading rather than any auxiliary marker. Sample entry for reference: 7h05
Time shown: 1h38
